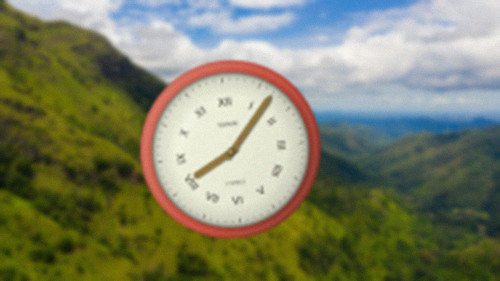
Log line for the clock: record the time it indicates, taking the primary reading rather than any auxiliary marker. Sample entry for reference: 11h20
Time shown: 8h07
